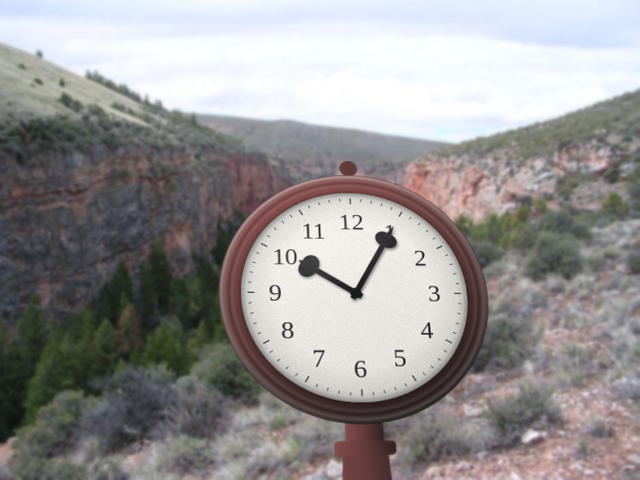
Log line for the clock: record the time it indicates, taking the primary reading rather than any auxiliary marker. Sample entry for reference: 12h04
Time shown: 10h05
